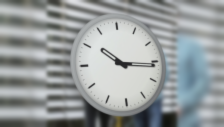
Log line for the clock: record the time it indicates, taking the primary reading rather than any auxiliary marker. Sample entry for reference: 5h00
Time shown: 10h16
